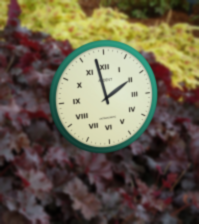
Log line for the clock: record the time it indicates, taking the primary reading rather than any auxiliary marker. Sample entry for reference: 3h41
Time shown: 1h58
